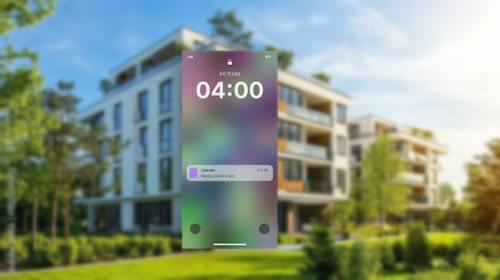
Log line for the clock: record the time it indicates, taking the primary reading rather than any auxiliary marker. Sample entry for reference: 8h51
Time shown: 4h00
